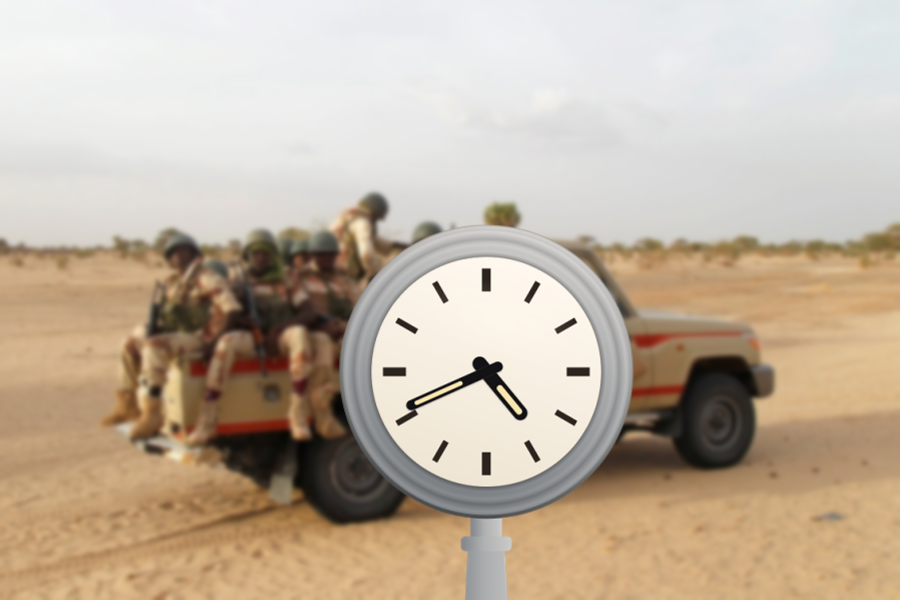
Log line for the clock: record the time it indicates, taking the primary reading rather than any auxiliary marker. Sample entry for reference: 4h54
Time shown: 4h41
